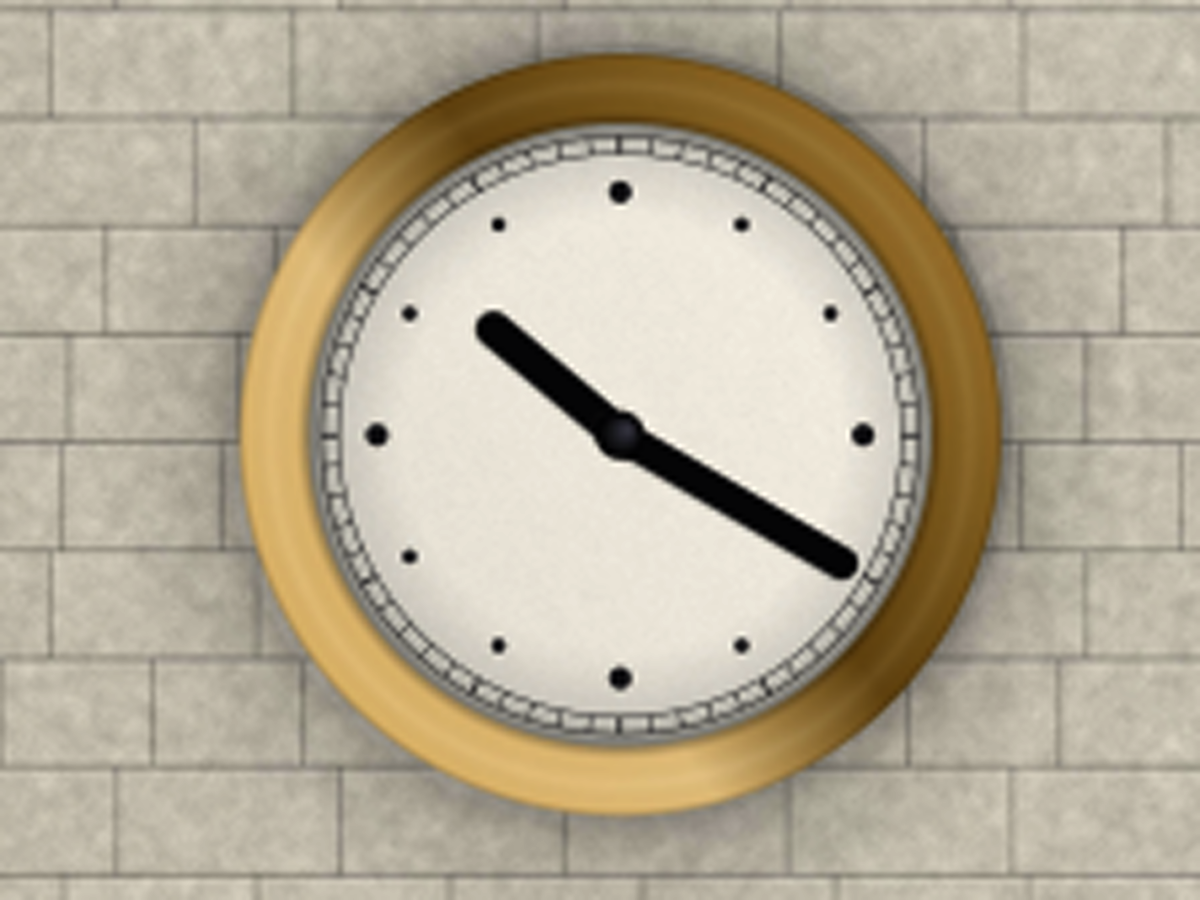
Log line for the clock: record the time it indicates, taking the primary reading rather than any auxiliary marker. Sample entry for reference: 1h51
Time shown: 10h20
